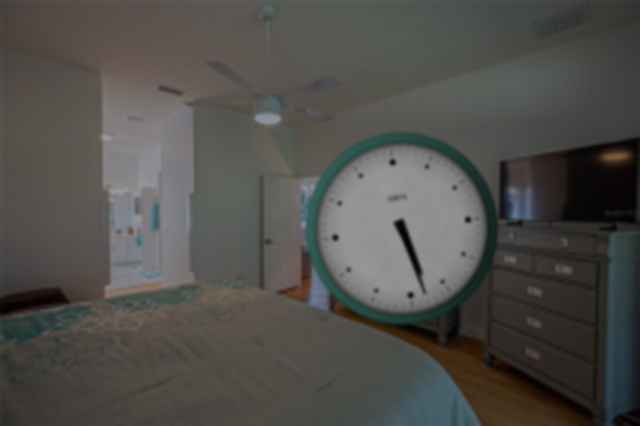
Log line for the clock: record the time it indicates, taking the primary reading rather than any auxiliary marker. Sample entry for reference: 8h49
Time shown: 5h28
